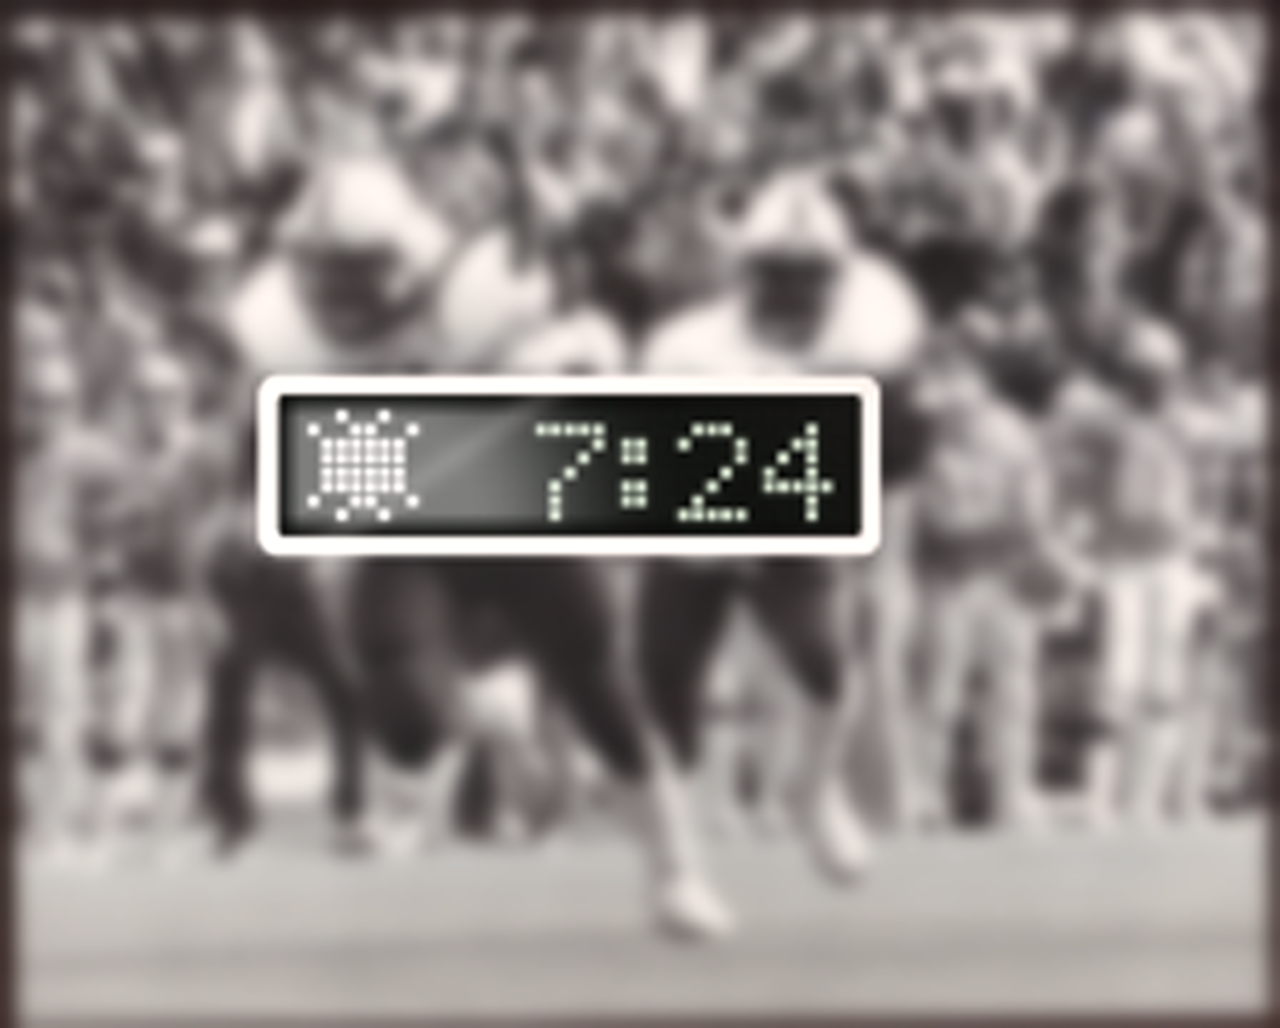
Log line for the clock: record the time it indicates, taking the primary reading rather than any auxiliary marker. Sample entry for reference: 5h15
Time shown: 7h24
